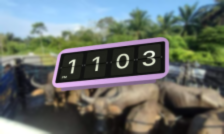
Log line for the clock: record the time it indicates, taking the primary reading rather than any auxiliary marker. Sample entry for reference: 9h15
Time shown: 11h03
